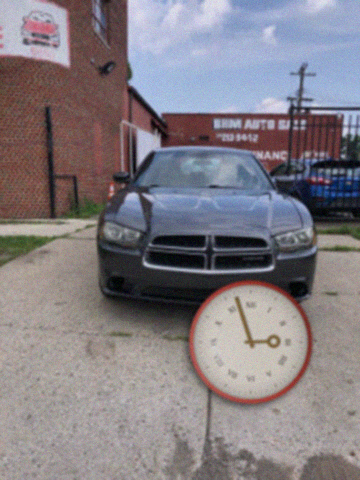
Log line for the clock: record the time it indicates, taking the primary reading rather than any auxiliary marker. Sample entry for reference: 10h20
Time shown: 2h57
